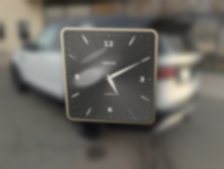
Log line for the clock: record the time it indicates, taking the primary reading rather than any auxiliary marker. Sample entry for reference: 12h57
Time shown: 5h10
